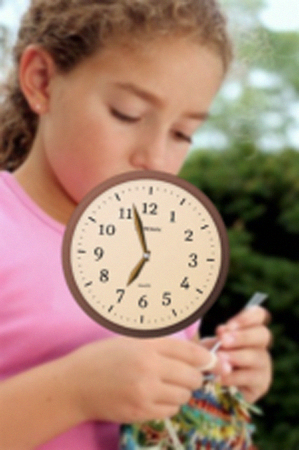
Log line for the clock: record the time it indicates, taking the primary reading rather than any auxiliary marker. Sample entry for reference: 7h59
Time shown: 6h57
